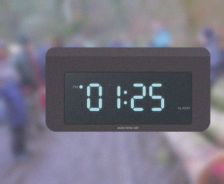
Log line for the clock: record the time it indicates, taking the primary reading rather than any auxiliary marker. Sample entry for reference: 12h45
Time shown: 1h25
